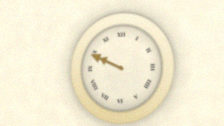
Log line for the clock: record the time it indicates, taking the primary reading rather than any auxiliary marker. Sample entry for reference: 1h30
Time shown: 9h49
